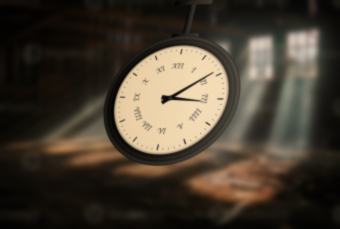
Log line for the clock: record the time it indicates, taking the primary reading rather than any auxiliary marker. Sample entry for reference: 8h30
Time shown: 3h09
